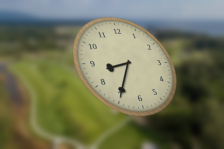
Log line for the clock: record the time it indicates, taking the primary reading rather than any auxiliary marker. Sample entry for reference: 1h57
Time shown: 8h35
